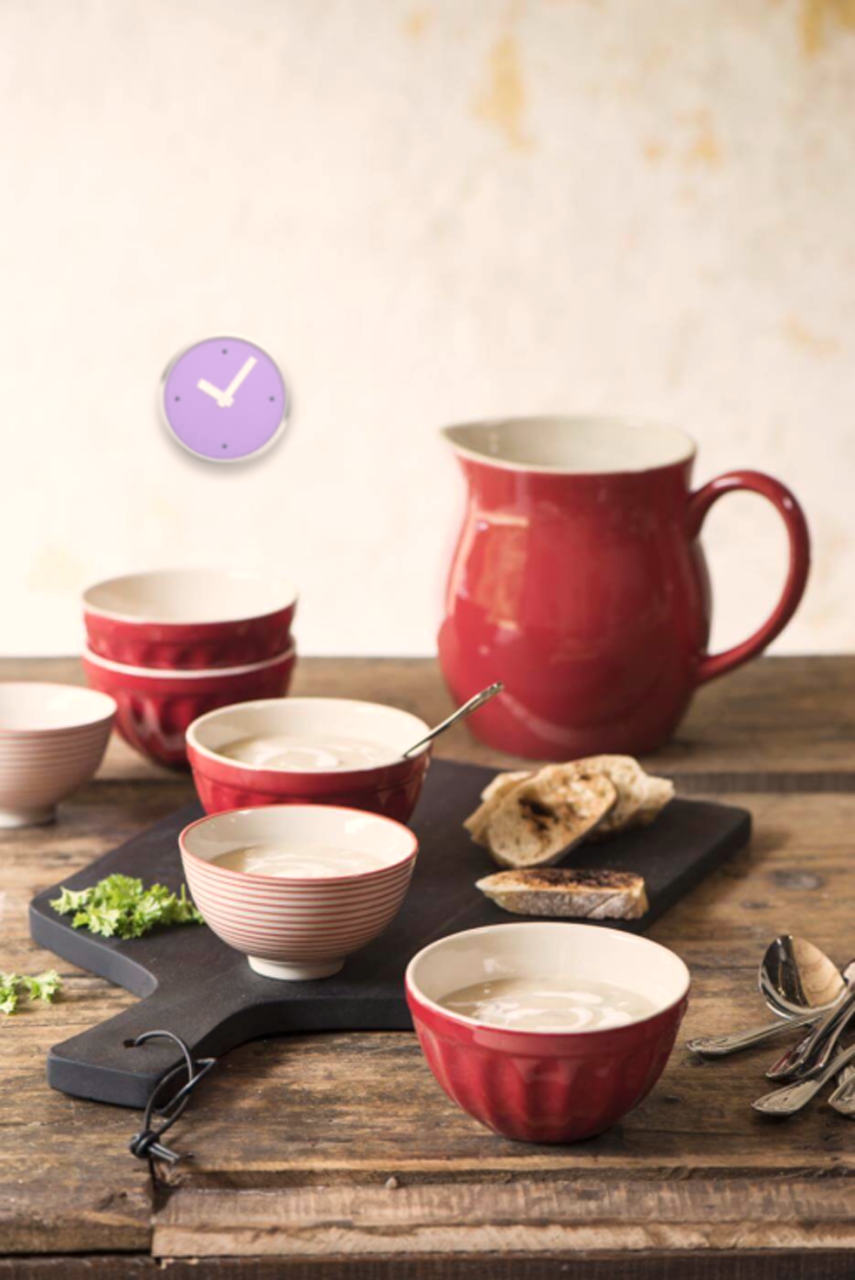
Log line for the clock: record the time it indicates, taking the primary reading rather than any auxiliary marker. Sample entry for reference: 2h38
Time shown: 10h06
